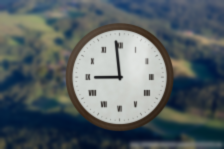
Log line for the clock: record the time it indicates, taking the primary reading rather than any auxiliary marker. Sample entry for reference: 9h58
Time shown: 8h59
